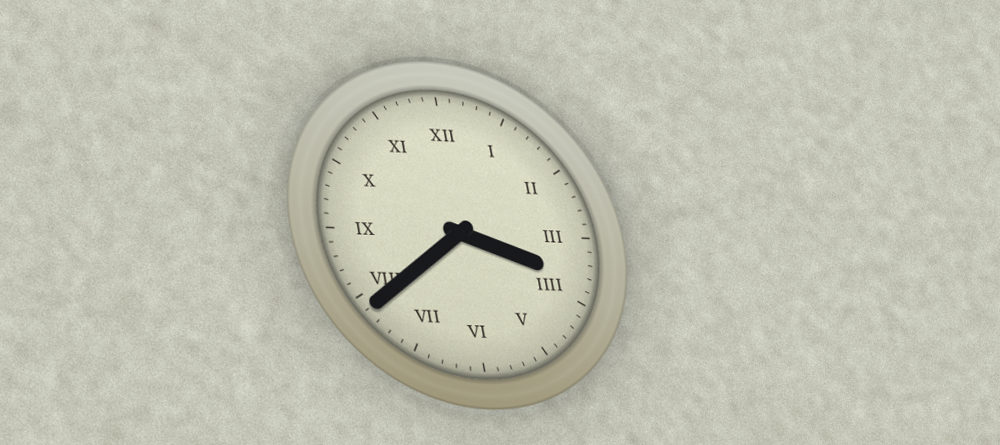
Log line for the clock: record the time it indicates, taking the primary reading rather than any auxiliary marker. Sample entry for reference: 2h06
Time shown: 3h39
